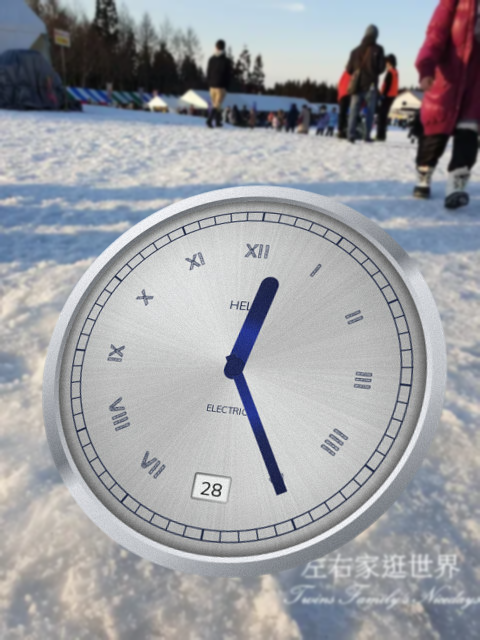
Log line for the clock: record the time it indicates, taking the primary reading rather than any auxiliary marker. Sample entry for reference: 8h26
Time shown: 12h25
